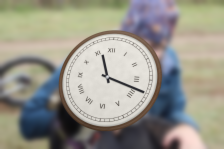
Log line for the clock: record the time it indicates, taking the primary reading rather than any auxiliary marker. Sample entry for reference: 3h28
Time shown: 11h18
